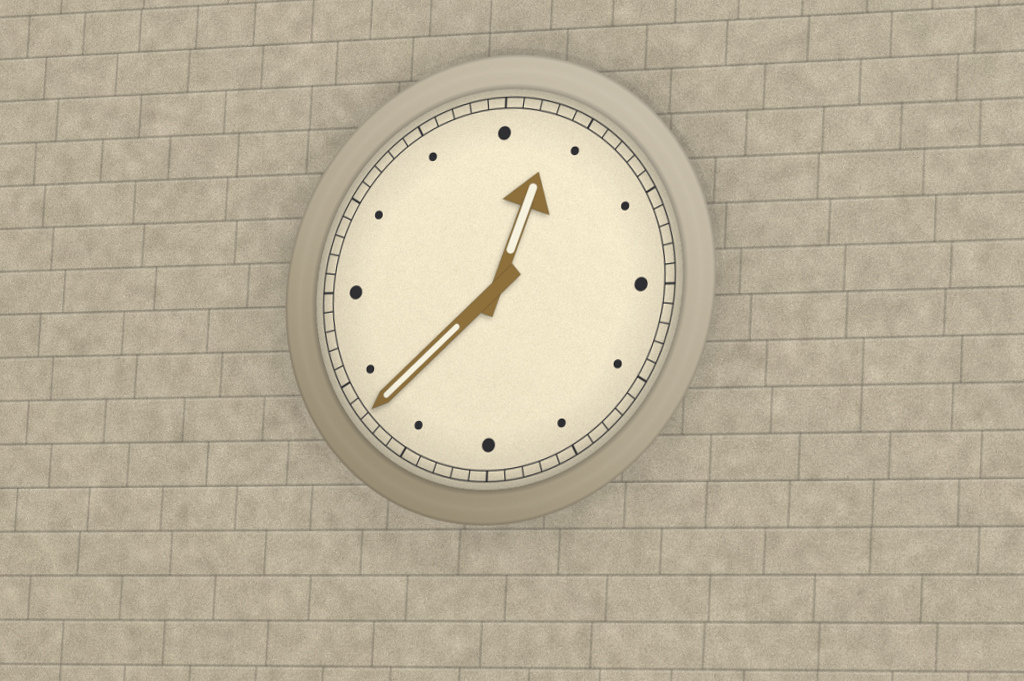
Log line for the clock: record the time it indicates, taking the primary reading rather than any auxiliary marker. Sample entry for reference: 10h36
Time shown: 12h38
